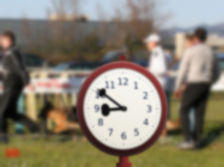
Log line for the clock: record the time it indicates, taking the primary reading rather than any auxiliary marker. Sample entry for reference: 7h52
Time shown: 8h51
